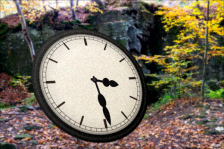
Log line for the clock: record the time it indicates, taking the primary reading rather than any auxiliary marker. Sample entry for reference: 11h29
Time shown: 3h29
